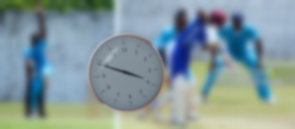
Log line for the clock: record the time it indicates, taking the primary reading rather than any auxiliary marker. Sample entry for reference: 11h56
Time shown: 3h49
